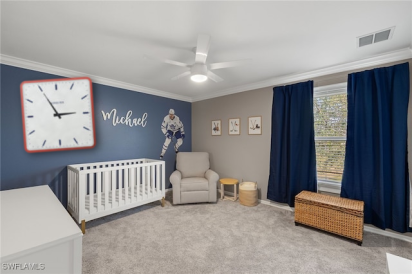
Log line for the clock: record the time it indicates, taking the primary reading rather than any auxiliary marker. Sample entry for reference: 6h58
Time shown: 2h55
